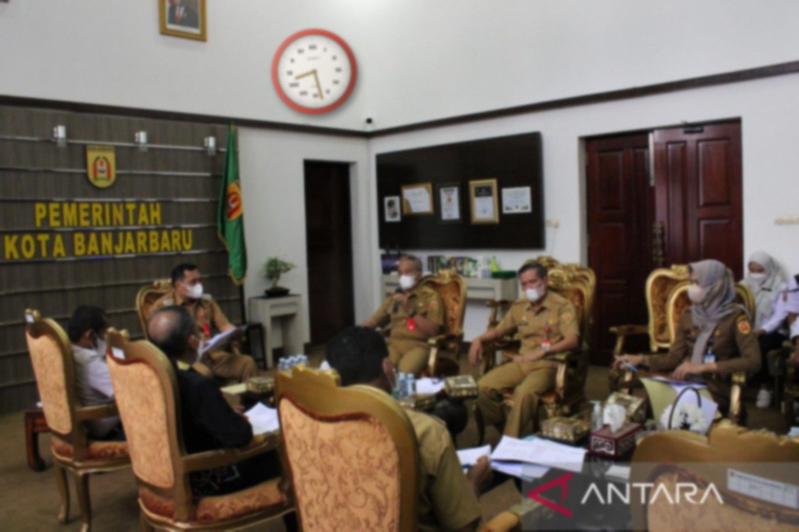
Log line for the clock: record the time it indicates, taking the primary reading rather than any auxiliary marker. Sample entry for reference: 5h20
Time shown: 8h28
